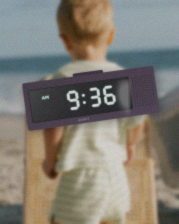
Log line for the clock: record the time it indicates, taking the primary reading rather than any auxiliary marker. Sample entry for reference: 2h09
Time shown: 9h36
